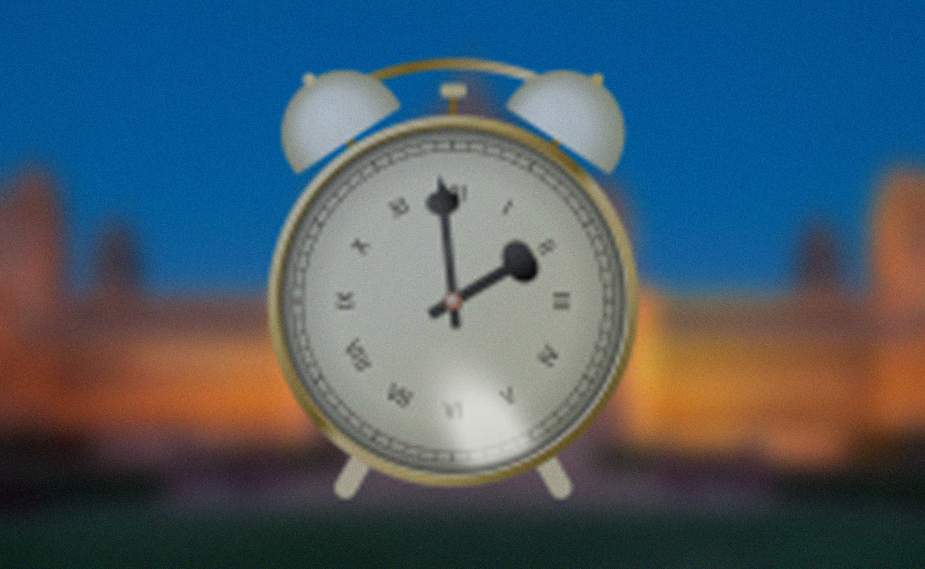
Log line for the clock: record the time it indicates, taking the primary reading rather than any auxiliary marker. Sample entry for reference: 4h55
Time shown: 1h59
